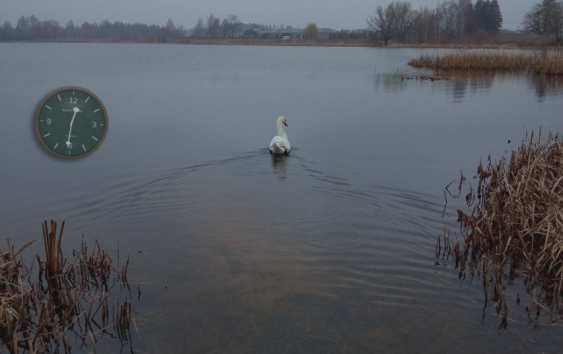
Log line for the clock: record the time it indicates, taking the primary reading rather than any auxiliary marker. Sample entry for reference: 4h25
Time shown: 12h31
